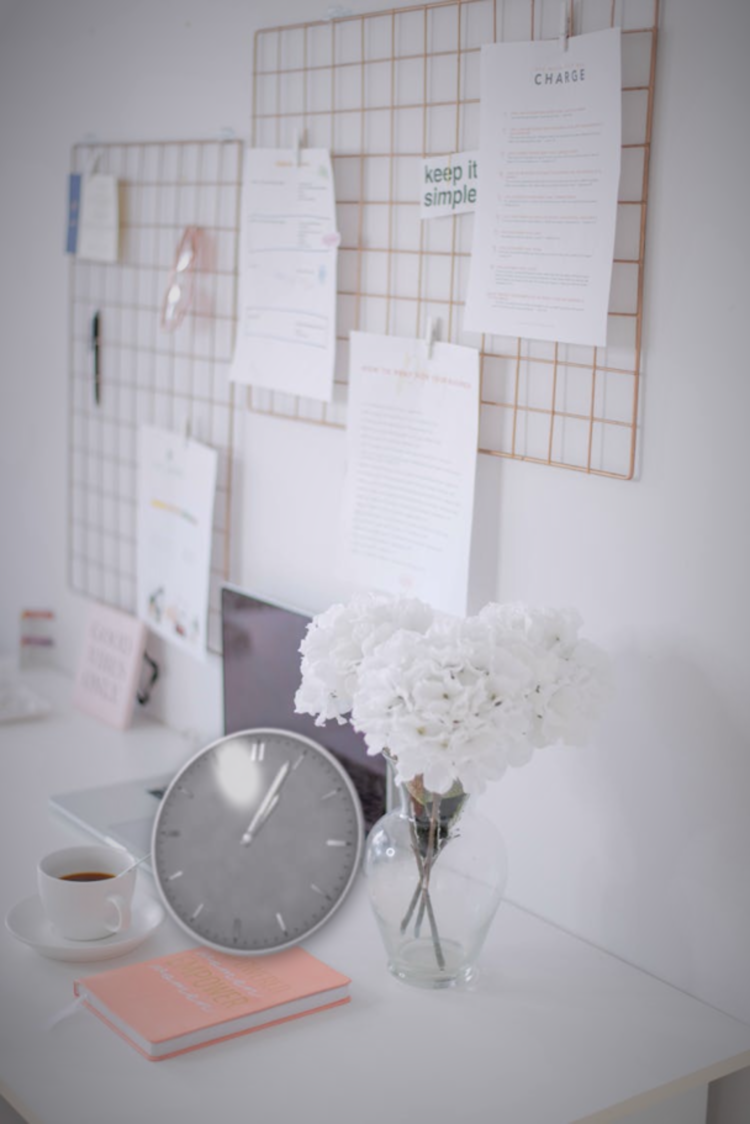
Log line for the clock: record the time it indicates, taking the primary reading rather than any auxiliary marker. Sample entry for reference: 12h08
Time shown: 1h04
